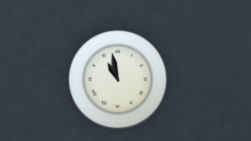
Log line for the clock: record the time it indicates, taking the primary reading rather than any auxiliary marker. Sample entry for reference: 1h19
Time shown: 10h58
